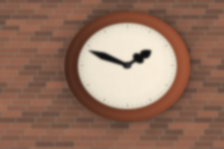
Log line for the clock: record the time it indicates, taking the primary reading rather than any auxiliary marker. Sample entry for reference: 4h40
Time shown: 1h49
